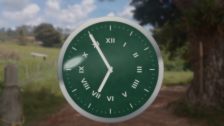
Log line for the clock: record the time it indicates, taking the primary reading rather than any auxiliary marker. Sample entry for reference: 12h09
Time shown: 6h55
